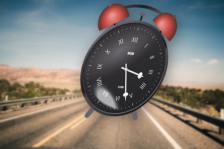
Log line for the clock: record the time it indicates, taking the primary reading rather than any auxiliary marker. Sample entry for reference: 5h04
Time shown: 3h27
